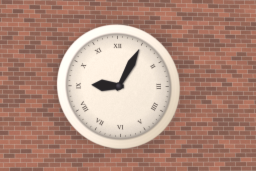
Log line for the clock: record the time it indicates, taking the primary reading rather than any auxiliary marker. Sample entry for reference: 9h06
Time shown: 9h05
